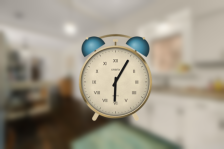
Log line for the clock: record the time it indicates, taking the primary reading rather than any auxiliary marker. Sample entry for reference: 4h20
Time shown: 6h05
